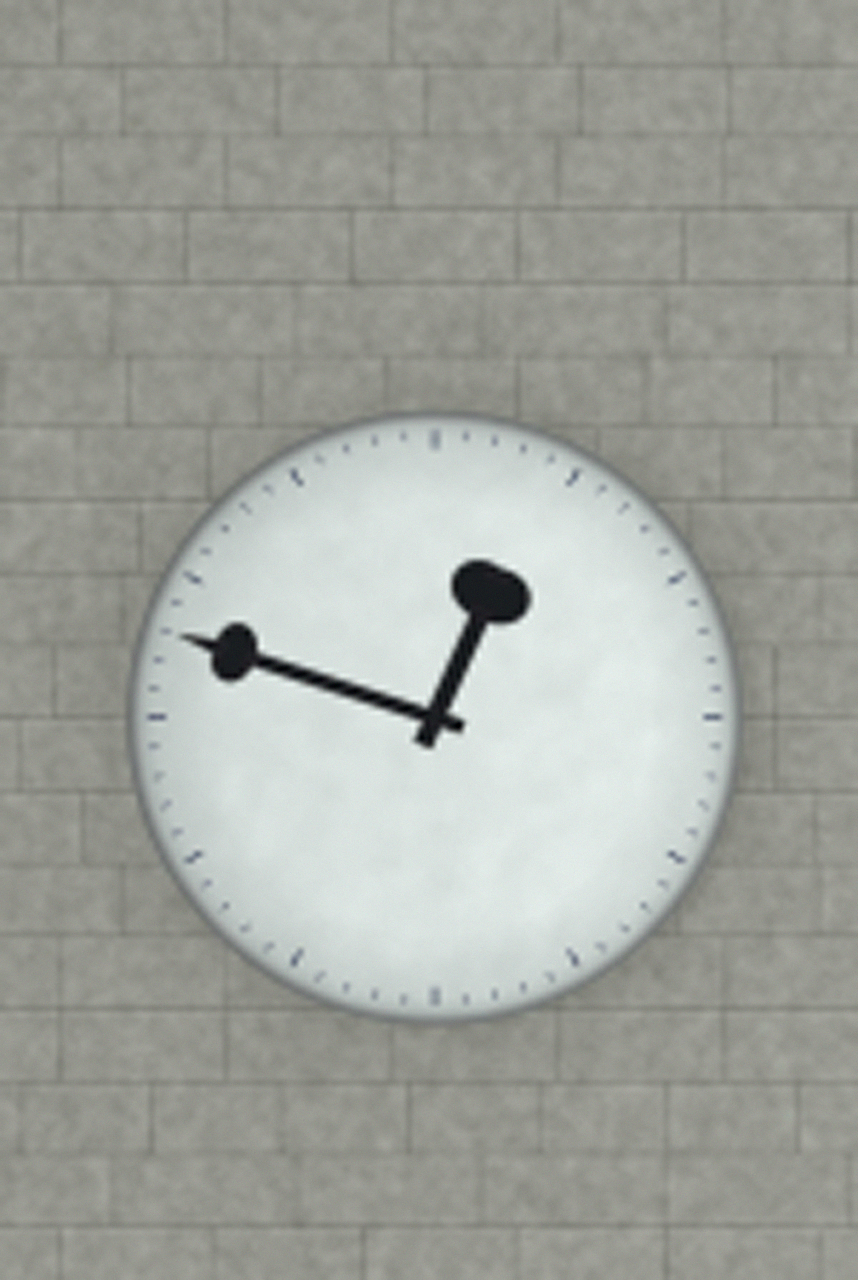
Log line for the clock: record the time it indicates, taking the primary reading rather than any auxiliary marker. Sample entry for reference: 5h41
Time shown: 12h48
